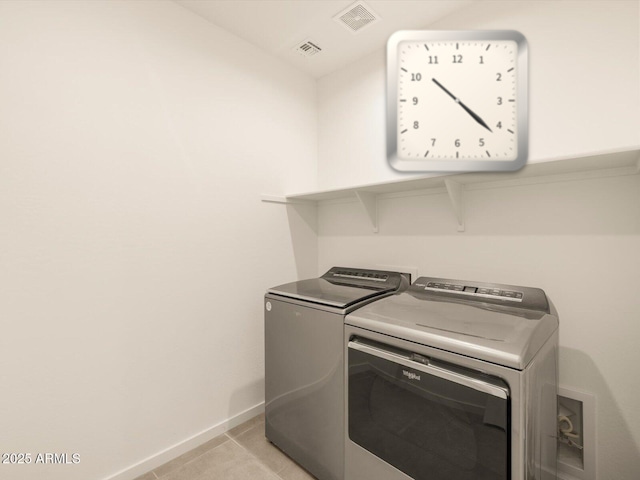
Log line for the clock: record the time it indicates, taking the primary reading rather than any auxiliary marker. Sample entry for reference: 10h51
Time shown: 10h22
